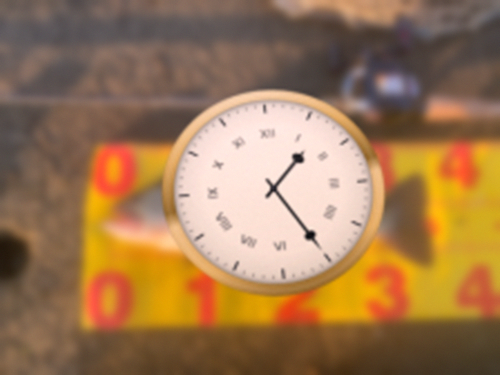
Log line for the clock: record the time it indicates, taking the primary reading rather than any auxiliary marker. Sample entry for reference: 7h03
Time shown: 1h25
